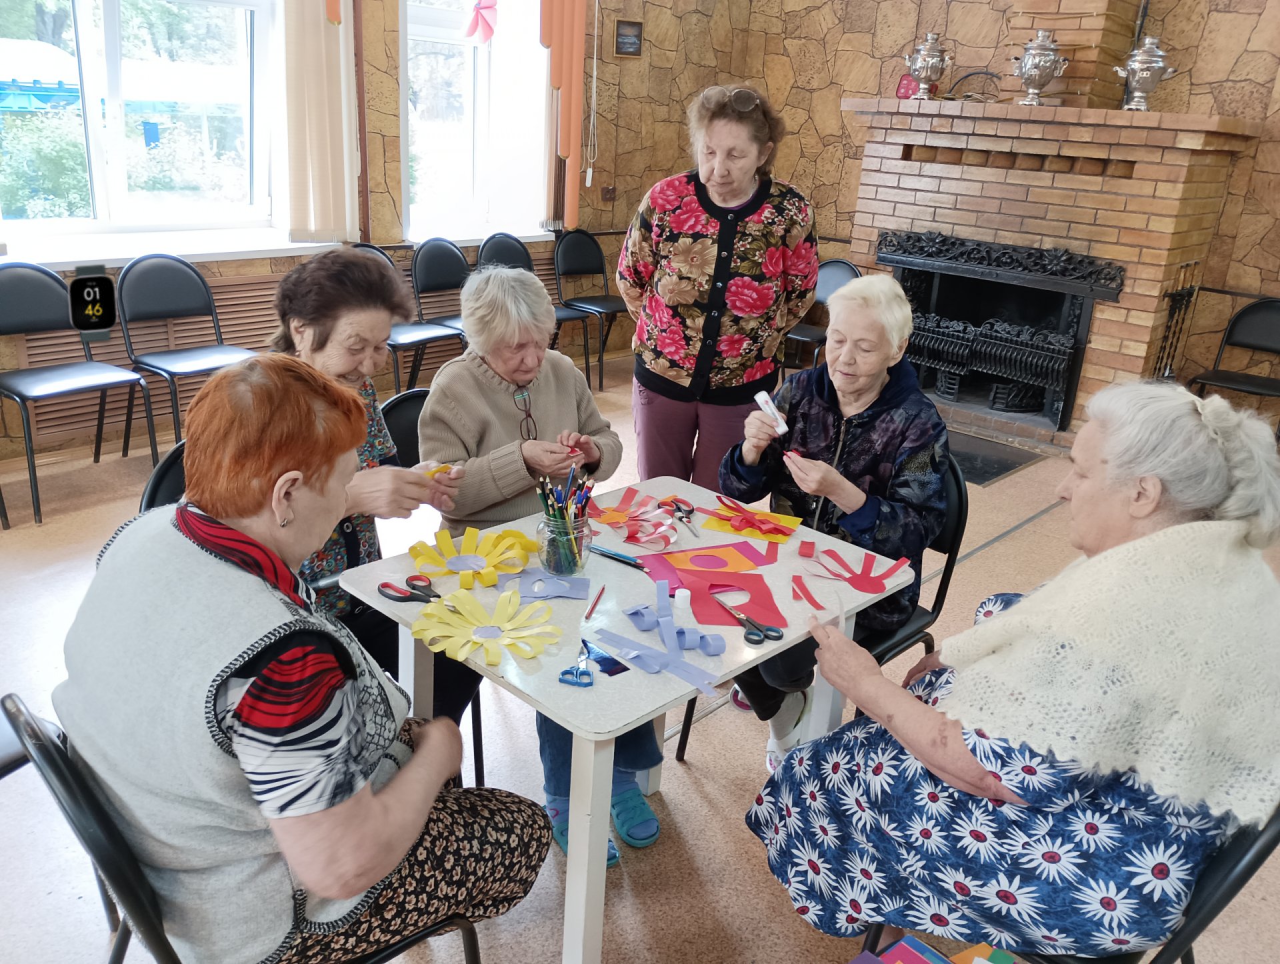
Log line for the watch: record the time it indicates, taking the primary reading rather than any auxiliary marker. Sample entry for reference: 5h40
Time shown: 1h46
